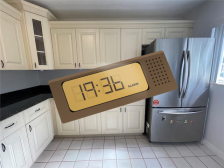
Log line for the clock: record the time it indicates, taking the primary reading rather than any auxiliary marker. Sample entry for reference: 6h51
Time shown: 19h36
